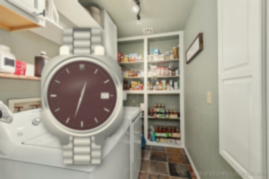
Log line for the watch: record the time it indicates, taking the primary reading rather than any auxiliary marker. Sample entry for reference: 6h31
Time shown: 12h33
